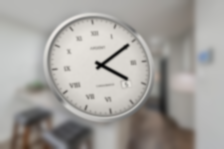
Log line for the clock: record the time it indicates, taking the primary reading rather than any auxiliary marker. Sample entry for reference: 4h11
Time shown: 4h10
